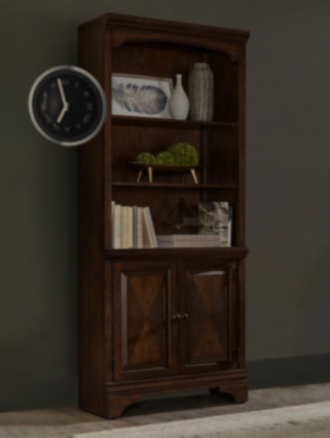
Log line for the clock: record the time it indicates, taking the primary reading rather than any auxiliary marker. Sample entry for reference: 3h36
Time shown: 6h58
